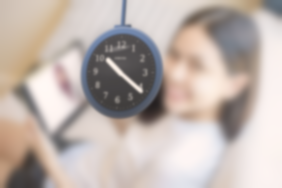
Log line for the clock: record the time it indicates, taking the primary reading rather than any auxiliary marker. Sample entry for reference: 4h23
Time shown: 10h21
